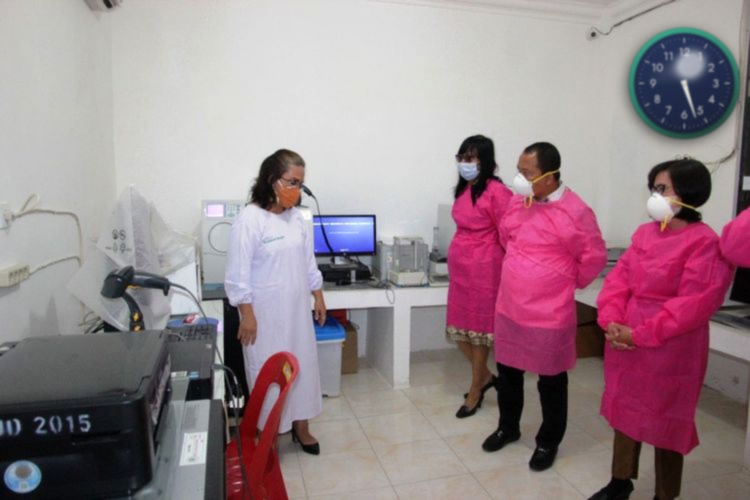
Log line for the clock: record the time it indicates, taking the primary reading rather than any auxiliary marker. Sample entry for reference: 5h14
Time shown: 5h27
